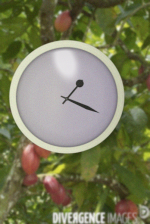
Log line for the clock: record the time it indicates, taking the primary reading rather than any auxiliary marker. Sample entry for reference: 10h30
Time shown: 1h19
